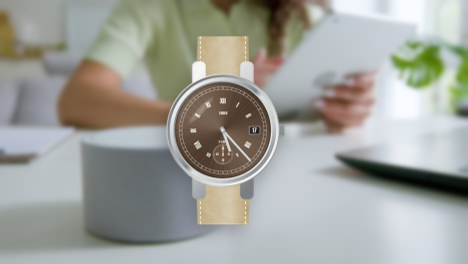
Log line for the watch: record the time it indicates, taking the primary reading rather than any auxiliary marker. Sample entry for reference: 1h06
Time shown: 5h23
